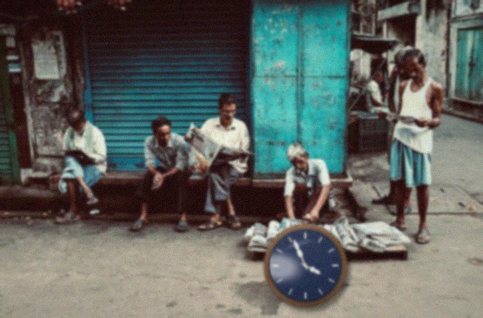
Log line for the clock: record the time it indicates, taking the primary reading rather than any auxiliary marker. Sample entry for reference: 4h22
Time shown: 3h56
